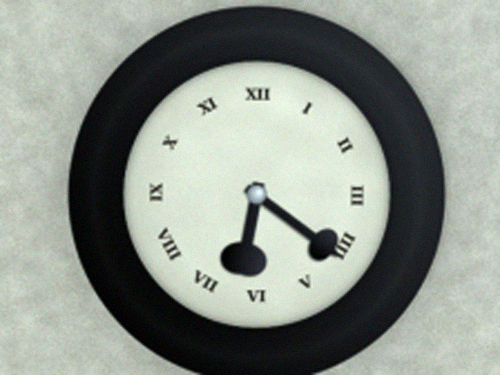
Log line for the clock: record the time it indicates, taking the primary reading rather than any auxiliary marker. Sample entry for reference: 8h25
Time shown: 6h21
